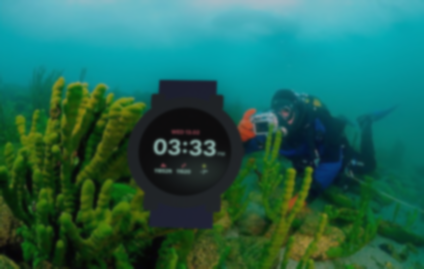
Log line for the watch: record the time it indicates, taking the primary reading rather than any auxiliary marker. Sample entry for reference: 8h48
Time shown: 3h33
